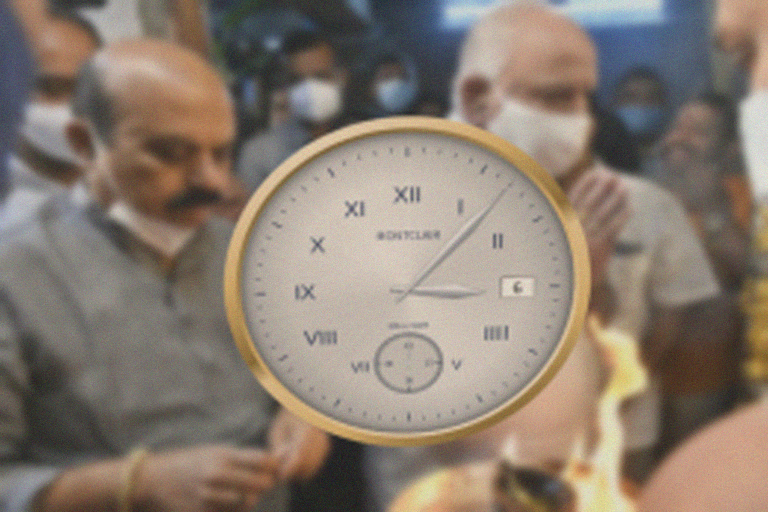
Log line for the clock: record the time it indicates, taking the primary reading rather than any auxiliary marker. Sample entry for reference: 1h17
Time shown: 3h07
